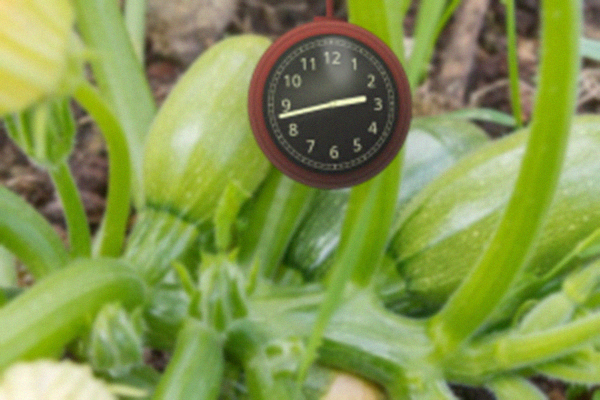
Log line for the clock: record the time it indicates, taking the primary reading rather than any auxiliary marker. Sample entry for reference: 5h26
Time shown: 2h43
